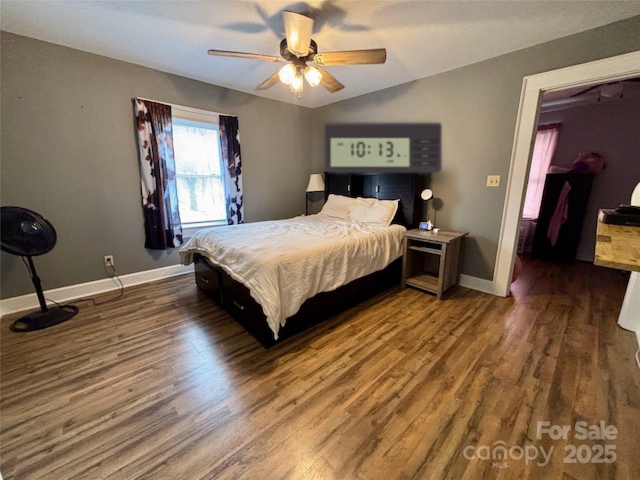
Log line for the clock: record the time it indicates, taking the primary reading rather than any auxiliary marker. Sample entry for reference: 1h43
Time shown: 10h13
